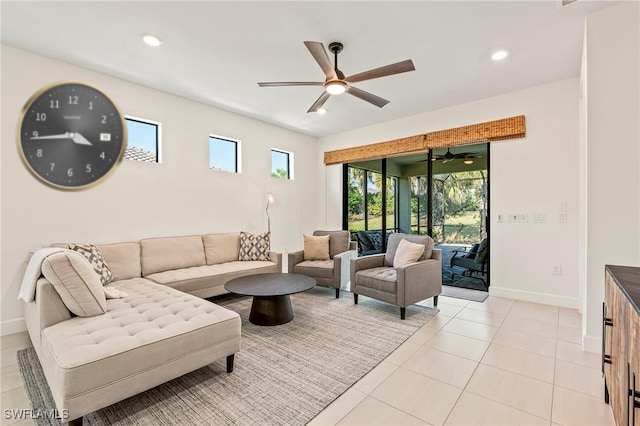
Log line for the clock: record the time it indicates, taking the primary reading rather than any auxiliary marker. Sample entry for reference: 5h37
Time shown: 3h44
